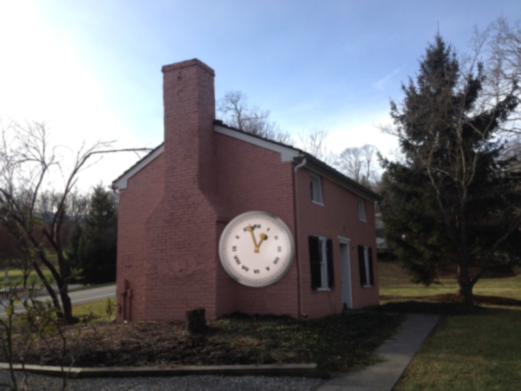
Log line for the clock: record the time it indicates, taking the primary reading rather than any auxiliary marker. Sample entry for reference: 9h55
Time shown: 12h57
